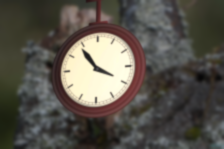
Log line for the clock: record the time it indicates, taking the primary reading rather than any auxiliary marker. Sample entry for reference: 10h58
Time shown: 3h54
